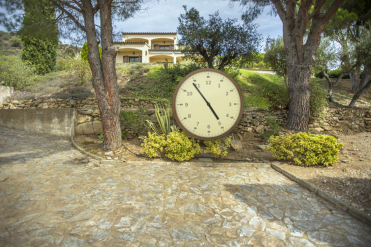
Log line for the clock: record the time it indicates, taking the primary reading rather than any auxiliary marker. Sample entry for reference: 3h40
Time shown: 4h54
